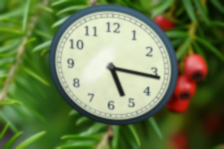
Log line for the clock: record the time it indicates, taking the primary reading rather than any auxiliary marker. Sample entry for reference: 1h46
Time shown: 5h16
